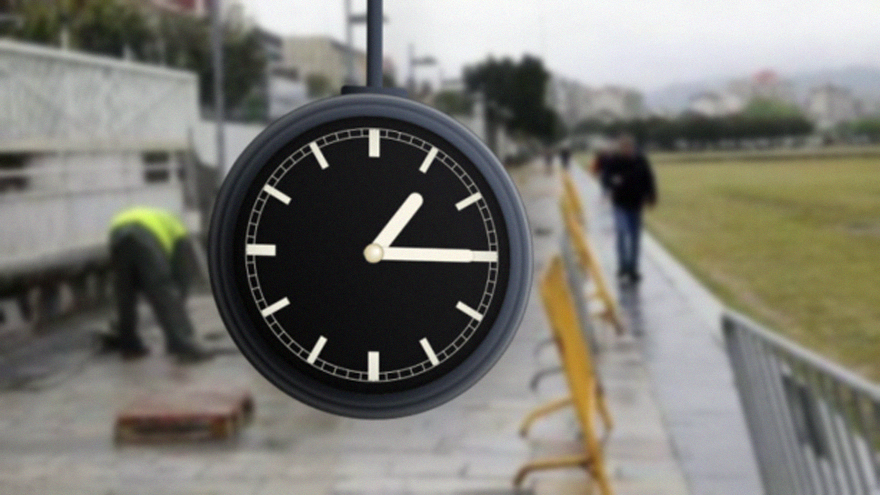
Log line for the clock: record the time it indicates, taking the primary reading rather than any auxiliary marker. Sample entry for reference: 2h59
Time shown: 1h15
